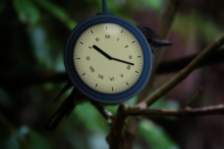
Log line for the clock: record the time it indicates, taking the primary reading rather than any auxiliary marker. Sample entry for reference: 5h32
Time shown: 10h18
